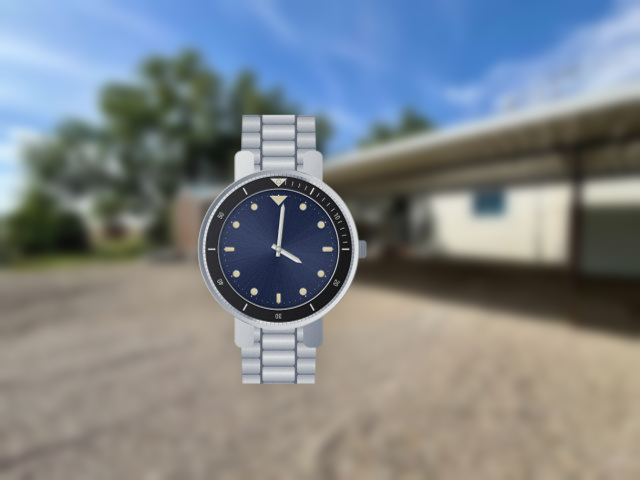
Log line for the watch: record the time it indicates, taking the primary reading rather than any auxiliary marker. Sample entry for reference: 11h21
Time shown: 4h01
